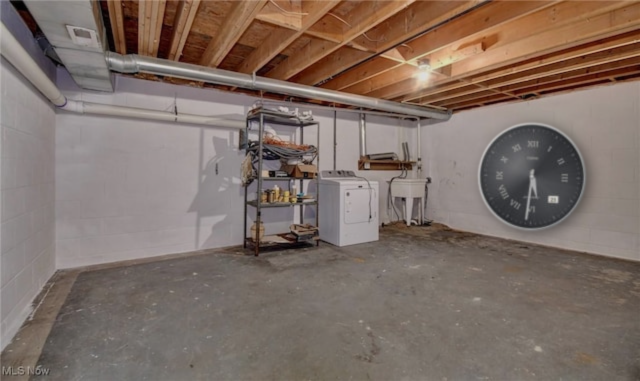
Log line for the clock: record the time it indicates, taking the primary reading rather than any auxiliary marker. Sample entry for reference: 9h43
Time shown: 5h31
